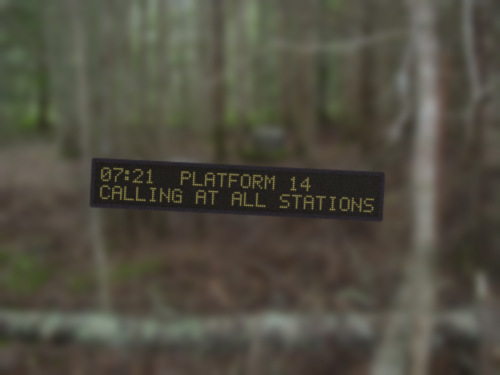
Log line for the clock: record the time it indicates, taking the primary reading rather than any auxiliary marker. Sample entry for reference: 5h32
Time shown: 7h21
